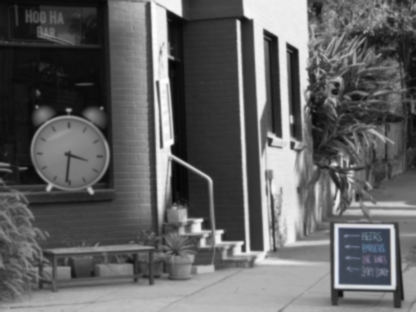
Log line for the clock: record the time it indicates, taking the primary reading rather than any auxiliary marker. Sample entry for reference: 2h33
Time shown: 3h31
